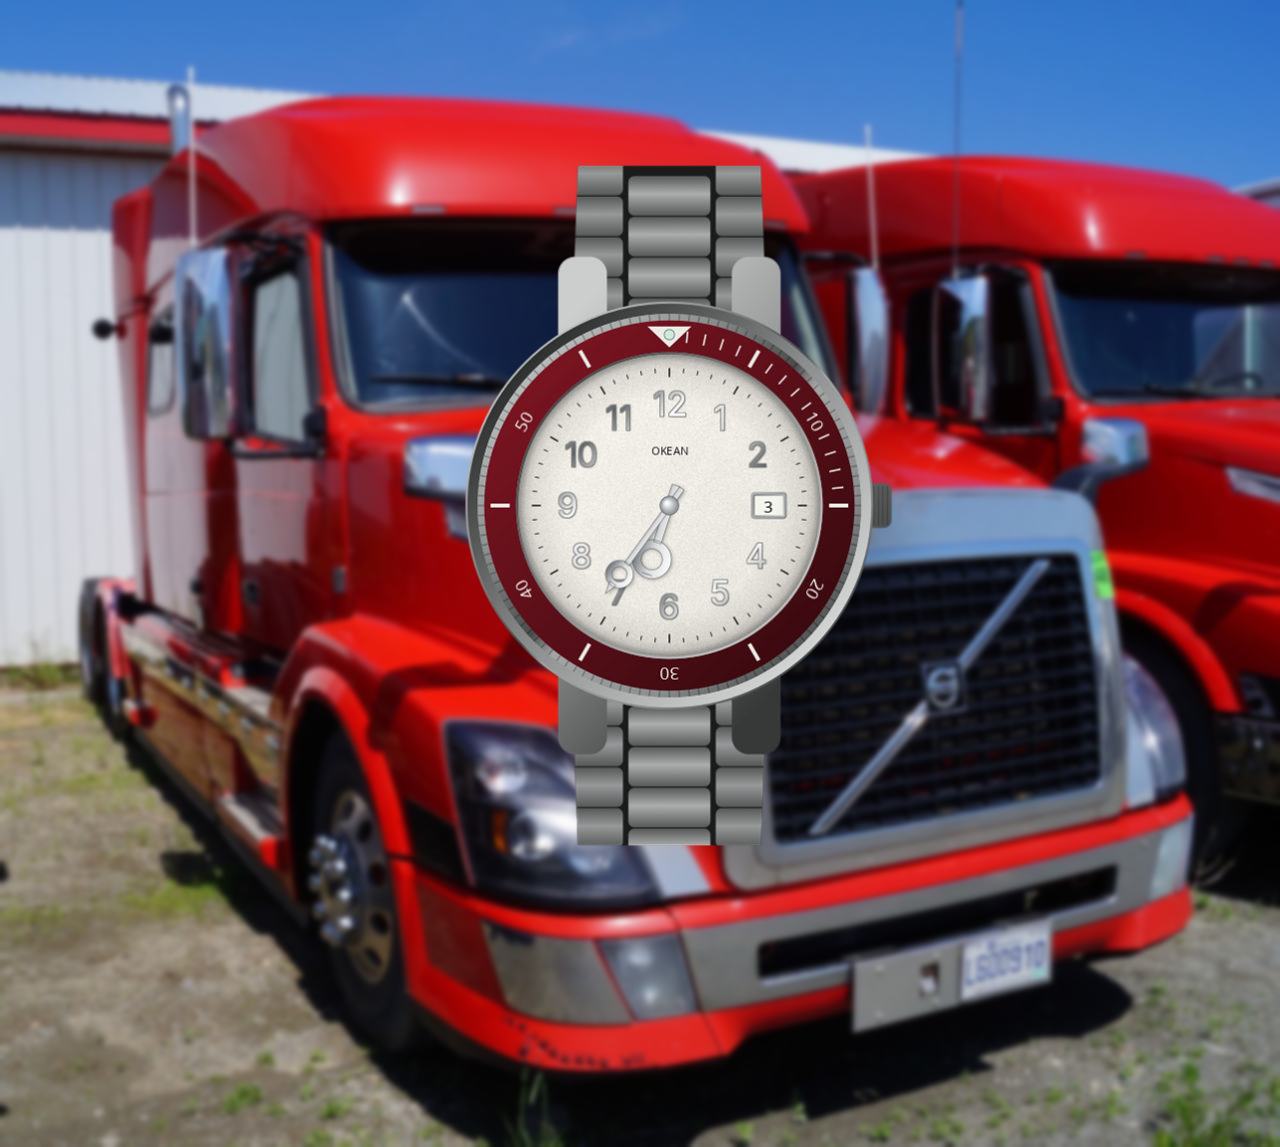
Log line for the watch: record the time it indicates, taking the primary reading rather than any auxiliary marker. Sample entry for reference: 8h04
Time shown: 6h36
